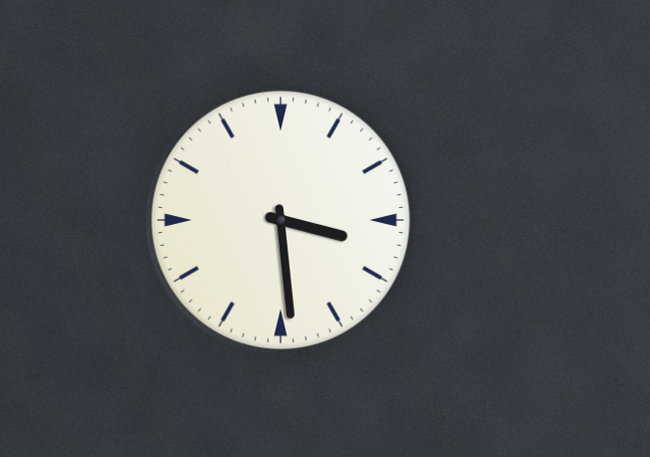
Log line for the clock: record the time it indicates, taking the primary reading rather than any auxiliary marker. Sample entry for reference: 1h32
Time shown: 3h29
